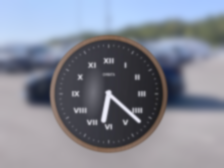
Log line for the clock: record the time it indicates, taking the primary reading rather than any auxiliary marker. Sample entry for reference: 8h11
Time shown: 6h22
